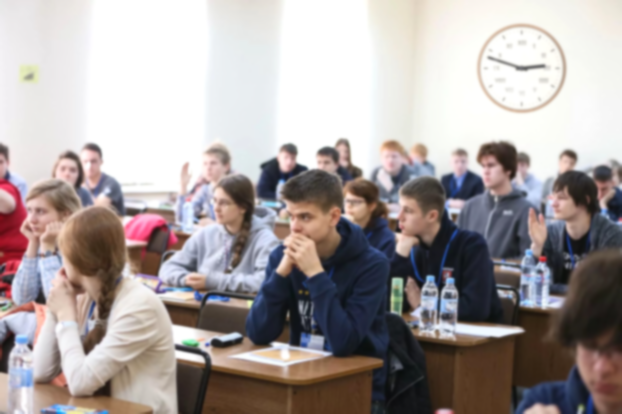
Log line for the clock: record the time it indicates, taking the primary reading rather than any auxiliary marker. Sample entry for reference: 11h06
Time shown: 2h48
